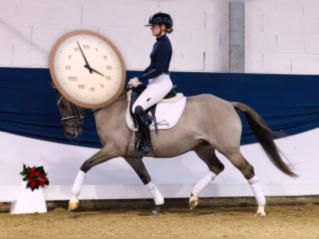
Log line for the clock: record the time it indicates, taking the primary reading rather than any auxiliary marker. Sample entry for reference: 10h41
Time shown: 3h57
